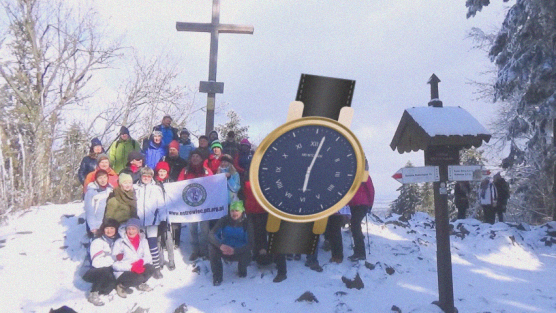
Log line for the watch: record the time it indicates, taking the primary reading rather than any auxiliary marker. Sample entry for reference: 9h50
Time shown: 6h02
